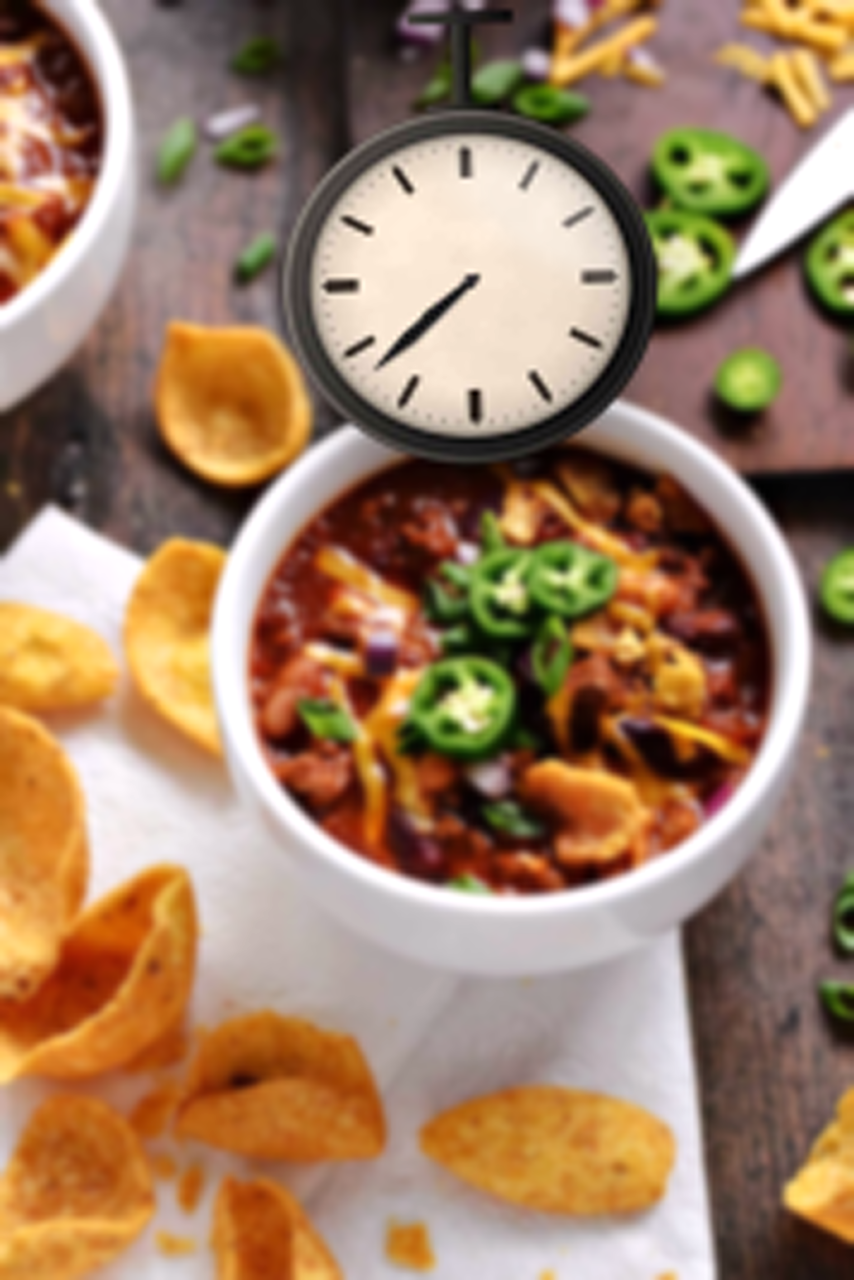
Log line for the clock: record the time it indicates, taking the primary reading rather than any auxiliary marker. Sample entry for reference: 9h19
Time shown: 7h38
